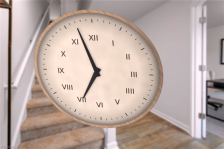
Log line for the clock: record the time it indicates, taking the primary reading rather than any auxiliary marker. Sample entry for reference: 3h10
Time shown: 6h57
